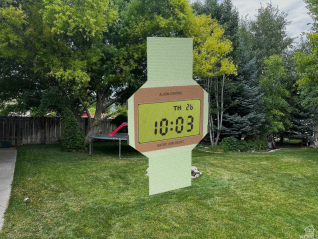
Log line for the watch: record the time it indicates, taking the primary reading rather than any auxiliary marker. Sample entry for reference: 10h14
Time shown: 10h03
